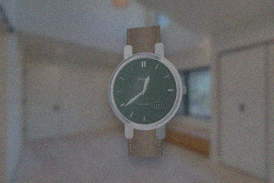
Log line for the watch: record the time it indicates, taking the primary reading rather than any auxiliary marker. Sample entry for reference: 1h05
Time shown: 12h39
